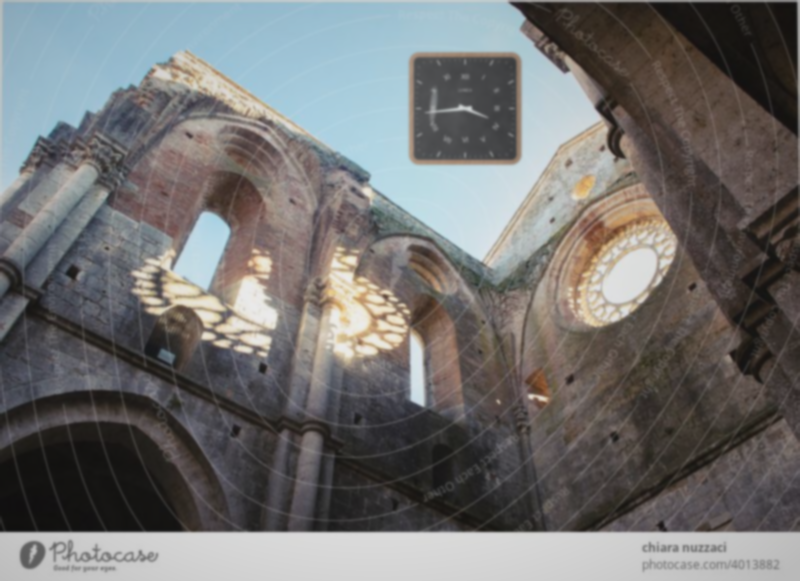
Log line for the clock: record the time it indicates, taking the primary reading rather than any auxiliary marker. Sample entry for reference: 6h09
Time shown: 3h44
